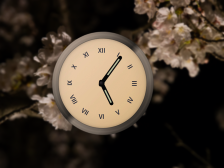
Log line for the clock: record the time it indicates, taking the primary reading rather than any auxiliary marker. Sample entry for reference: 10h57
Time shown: 5h06
